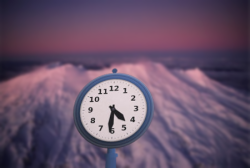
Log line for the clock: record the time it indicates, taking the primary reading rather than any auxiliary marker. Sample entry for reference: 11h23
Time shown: 4h31
